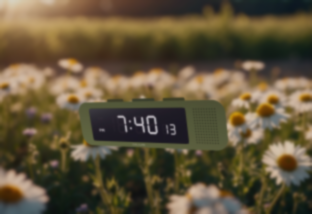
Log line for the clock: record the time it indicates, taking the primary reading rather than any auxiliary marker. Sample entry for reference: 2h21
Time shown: 7h40
